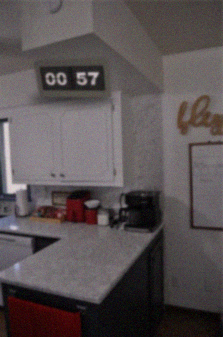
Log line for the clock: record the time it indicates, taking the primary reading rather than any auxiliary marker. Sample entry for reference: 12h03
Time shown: 0h57
